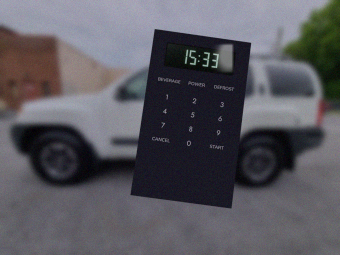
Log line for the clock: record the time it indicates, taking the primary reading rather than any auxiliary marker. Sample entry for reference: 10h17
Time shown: 15h33
